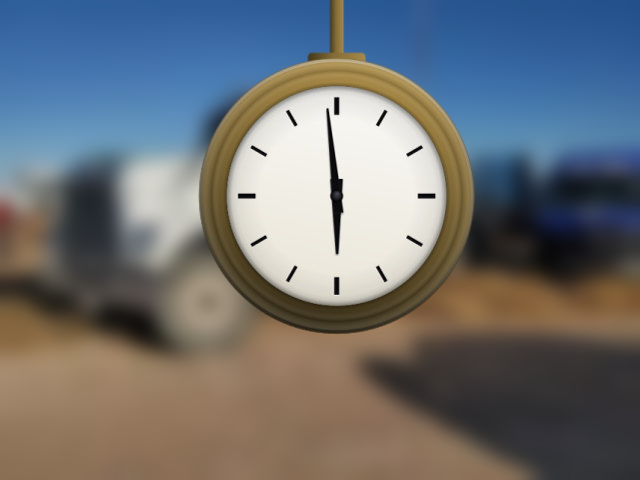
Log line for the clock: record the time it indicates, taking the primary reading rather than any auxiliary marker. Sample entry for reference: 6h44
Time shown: 5h59
